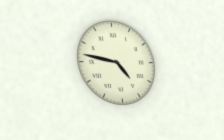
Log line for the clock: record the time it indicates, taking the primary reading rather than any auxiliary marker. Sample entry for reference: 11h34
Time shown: 4h47
